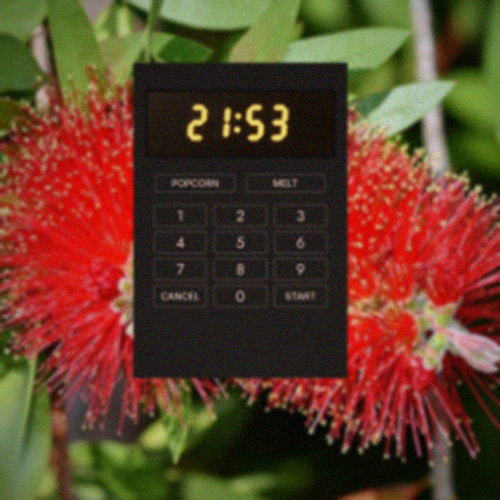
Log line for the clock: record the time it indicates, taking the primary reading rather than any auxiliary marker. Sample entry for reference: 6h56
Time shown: 21h53
